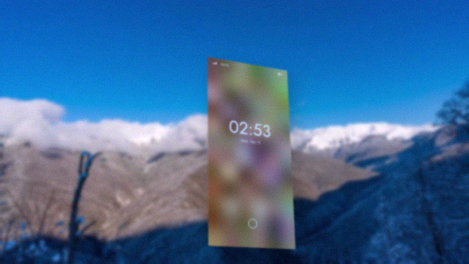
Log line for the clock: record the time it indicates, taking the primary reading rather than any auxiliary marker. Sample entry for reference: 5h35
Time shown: 2h53
